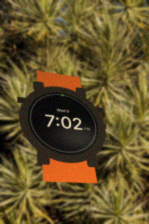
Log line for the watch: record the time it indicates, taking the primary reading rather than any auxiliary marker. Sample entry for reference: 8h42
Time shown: 7h02
